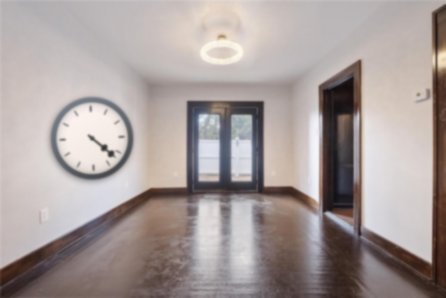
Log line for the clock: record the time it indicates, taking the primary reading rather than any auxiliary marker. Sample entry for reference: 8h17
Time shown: 4h22
